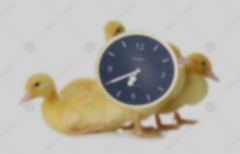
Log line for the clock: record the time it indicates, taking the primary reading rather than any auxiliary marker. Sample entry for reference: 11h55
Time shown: 6h40
